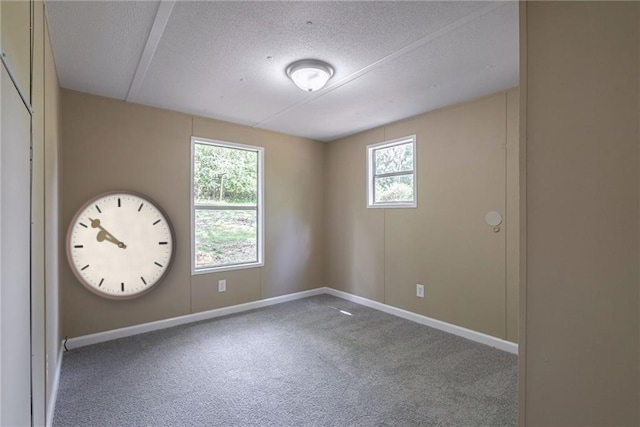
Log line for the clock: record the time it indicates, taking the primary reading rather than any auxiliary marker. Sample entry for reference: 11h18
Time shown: 9h52
